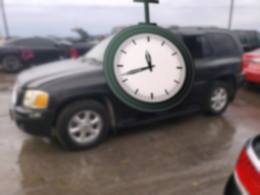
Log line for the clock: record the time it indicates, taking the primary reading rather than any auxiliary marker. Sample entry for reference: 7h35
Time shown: 11h42
